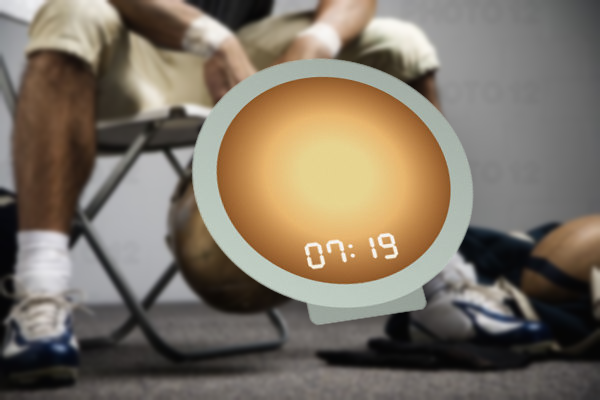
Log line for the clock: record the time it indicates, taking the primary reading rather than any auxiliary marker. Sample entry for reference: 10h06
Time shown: 7h19
